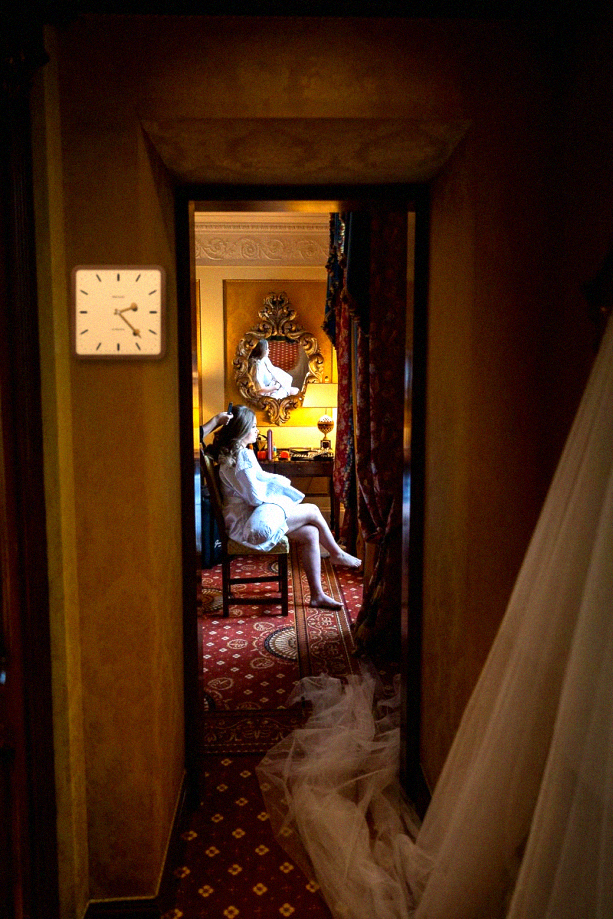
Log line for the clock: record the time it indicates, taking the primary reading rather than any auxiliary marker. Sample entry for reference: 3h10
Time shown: 2h23
